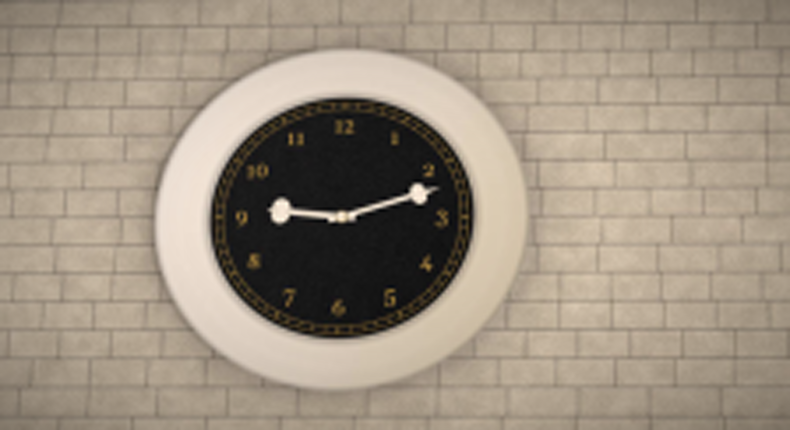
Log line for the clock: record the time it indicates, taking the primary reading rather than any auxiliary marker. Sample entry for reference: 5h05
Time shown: 9h12
